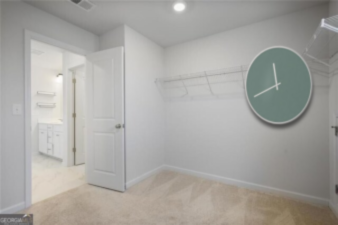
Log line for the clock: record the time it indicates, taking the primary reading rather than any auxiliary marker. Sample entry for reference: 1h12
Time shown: 11h41
